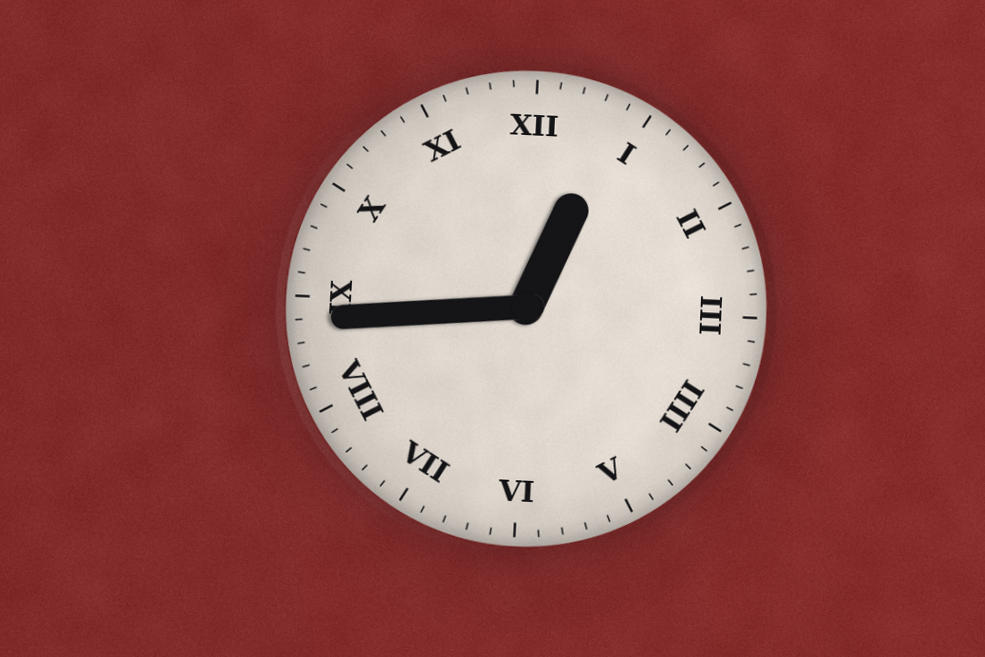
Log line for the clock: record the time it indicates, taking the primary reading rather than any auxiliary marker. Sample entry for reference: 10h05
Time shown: 12h44
